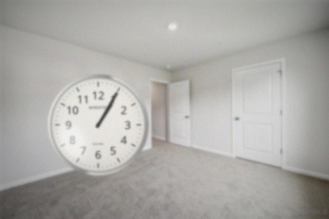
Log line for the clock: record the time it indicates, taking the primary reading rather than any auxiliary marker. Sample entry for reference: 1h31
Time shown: 1h05
